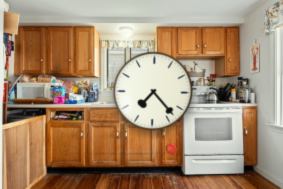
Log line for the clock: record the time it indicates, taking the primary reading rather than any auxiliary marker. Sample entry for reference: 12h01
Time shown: 7h23
